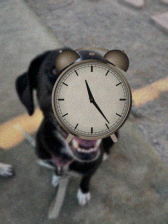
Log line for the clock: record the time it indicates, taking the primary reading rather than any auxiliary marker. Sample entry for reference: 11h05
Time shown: 11h24
